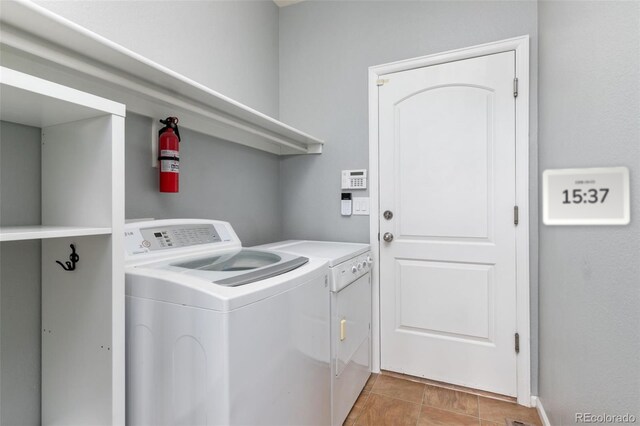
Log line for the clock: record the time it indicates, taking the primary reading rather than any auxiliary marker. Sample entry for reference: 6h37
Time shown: 15h37
